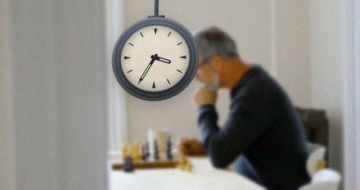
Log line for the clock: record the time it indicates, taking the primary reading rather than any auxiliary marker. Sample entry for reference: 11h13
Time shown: 3h35
